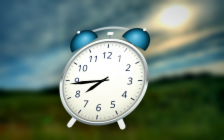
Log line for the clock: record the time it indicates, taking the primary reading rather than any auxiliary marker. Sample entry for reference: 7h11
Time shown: 7h44
